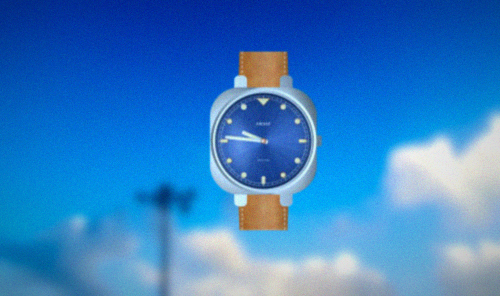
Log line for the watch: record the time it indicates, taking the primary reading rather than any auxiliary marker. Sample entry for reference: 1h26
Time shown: 9h46
